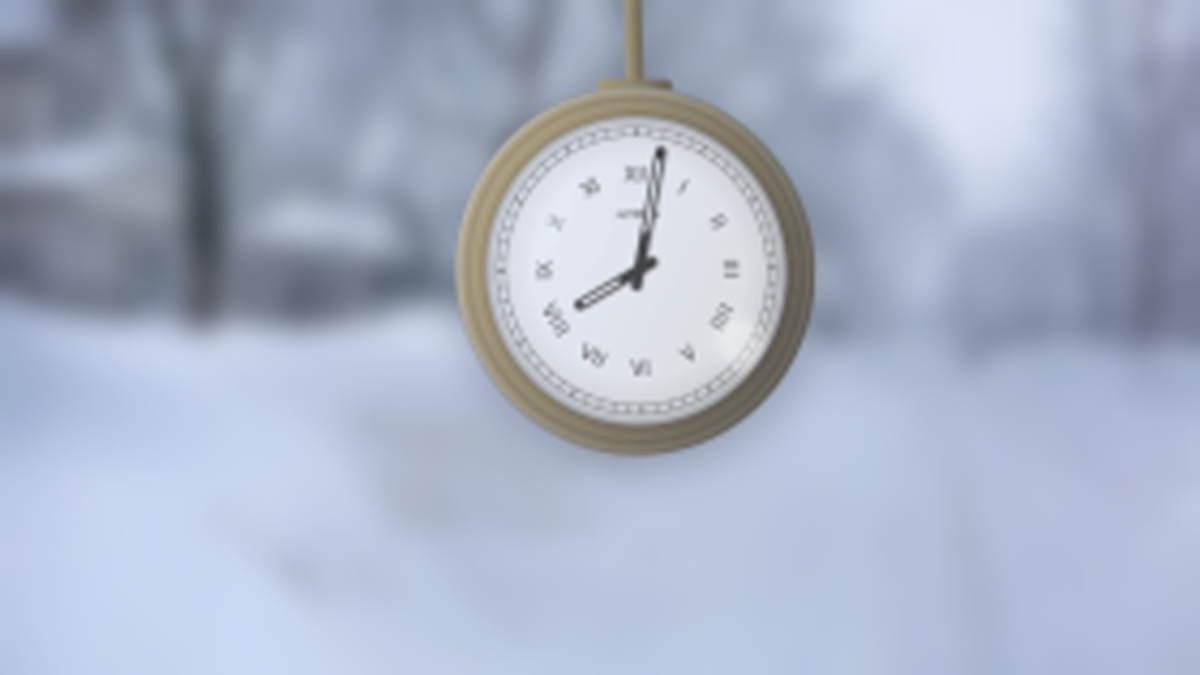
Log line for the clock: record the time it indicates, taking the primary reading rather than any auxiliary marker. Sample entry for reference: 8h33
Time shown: 8h02
